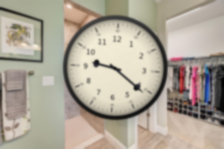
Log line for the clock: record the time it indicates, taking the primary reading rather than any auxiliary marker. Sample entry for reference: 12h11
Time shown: 9h21
